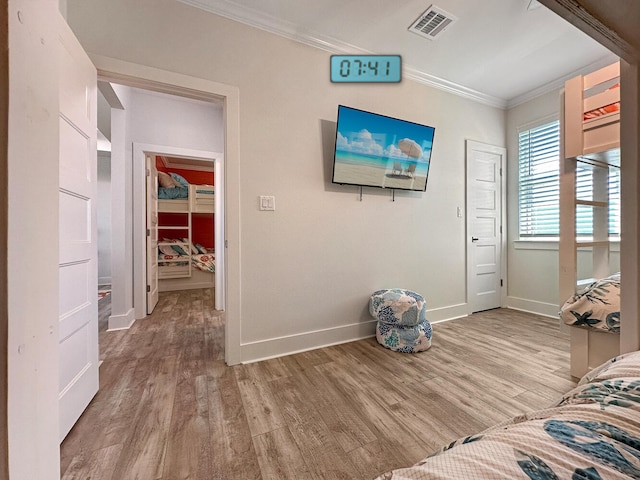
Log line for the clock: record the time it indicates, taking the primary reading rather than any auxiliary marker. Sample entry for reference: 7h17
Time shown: 7h41
